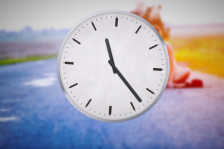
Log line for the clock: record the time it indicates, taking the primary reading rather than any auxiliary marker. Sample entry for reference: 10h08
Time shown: 11h23
